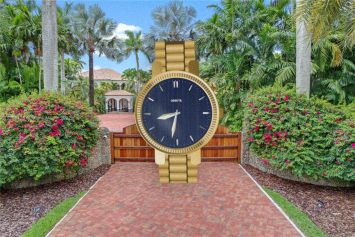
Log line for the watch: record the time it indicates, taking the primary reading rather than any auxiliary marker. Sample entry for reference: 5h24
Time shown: 8h32
